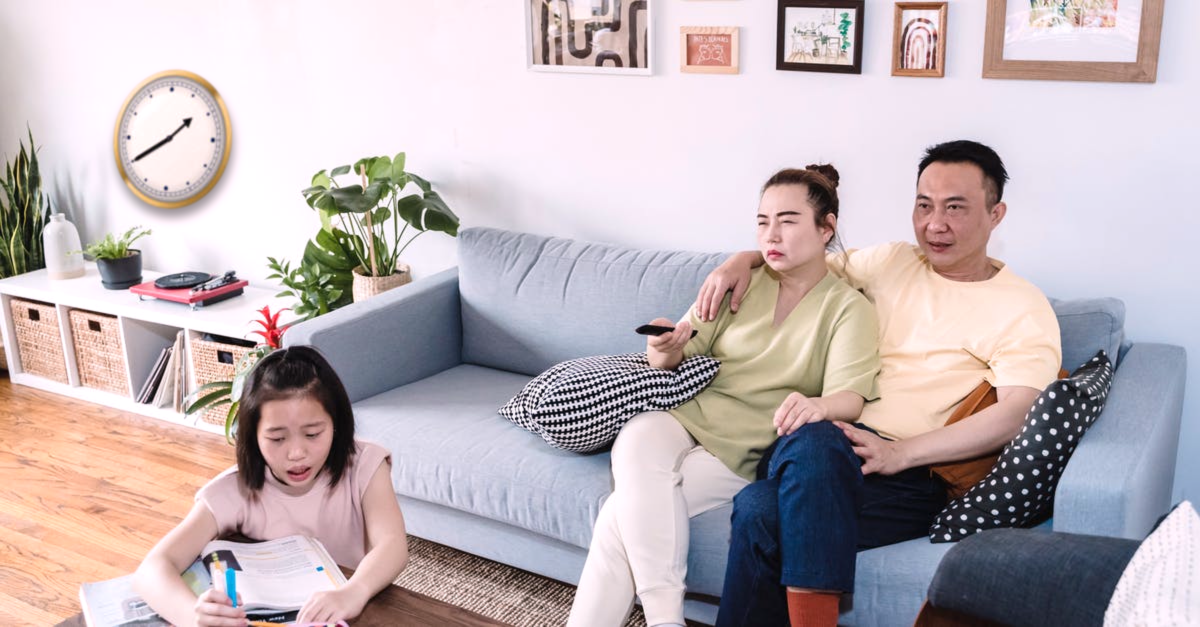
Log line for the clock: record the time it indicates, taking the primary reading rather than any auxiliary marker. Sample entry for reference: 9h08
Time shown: 1h40
